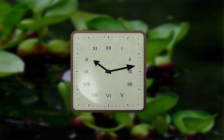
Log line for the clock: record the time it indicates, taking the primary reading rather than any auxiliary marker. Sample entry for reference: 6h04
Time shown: 10h13
